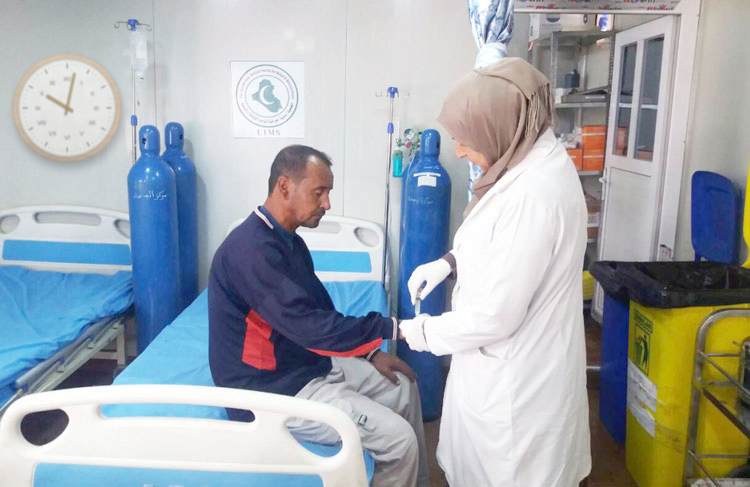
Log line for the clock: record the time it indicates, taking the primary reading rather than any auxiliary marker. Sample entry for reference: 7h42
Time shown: 10h02
